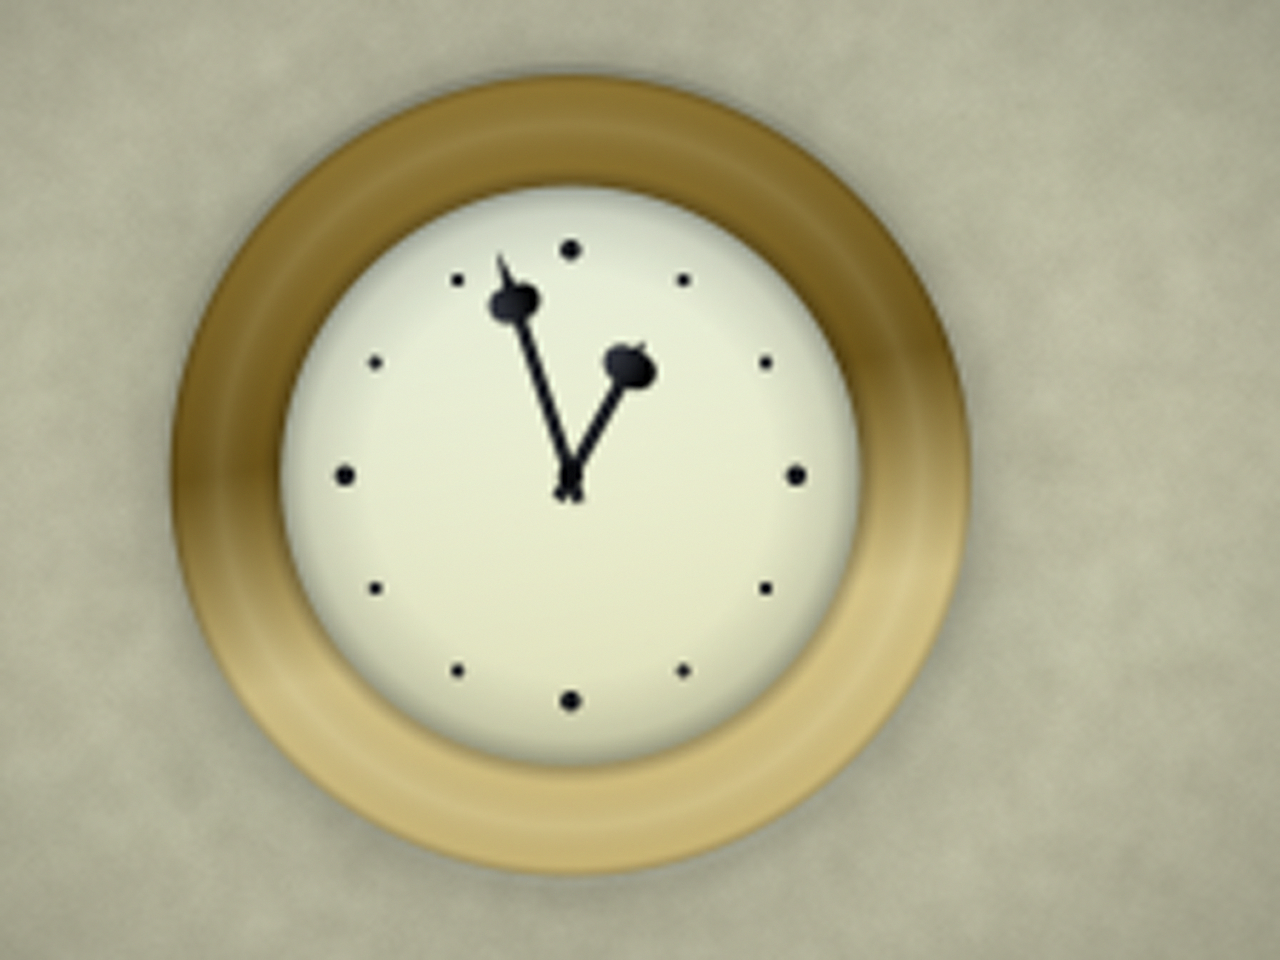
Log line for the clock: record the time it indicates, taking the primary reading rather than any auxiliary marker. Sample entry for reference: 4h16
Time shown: 12h57
